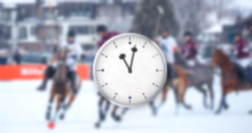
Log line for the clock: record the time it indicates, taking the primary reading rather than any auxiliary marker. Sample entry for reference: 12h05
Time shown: 11h02
